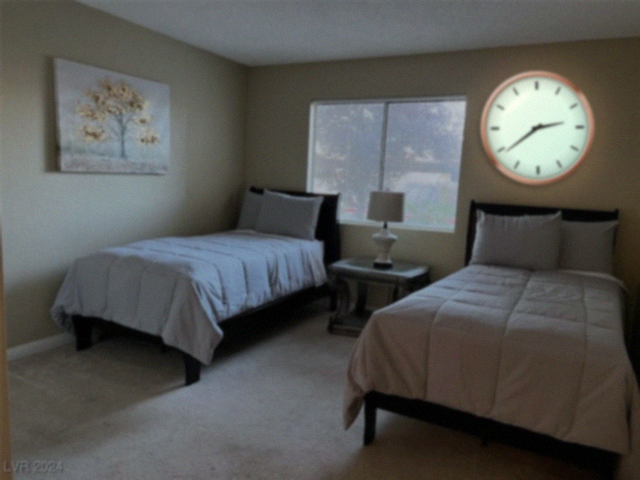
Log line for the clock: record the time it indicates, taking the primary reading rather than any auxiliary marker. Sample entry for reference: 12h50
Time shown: 2h39
